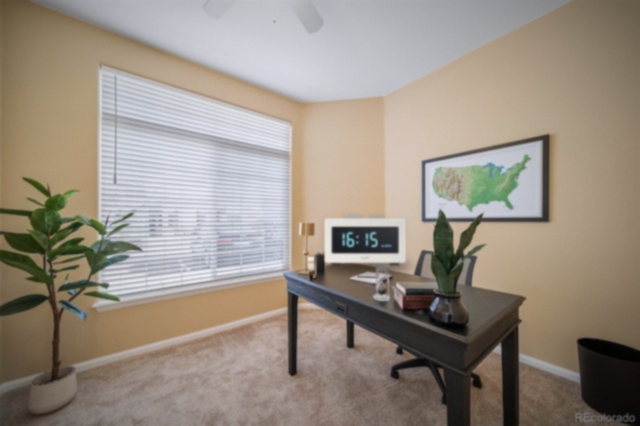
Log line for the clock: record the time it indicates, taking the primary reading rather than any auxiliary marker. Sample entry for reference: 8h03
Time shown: 16h15
